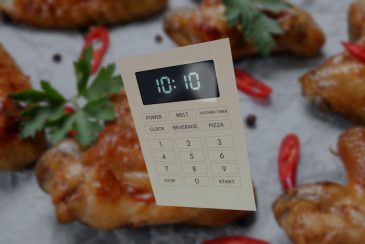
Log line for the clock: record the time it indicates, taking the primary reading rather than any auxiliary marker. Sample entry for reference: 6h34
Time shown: 10h10
